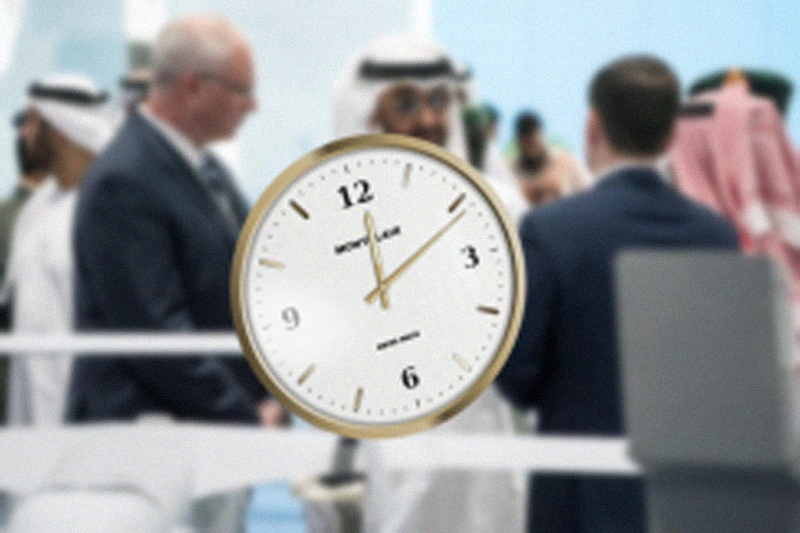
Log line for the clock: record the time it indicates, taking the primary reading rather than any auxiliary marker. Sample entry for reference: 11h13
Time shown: 12h11
